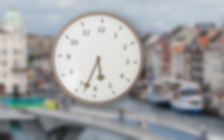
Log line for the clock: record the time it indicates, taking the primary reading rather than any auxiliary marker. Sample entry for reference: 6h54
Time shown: 5h33
